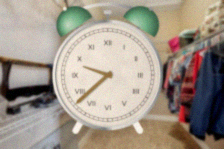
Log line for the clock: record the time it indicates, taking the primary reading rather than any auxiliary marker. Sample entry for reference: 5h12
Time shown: 9h38
